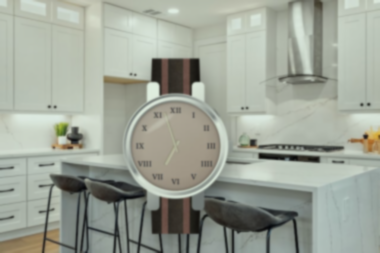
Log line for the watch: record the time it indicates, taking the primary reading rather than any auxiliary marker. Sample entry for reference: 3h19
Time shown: 6h57
